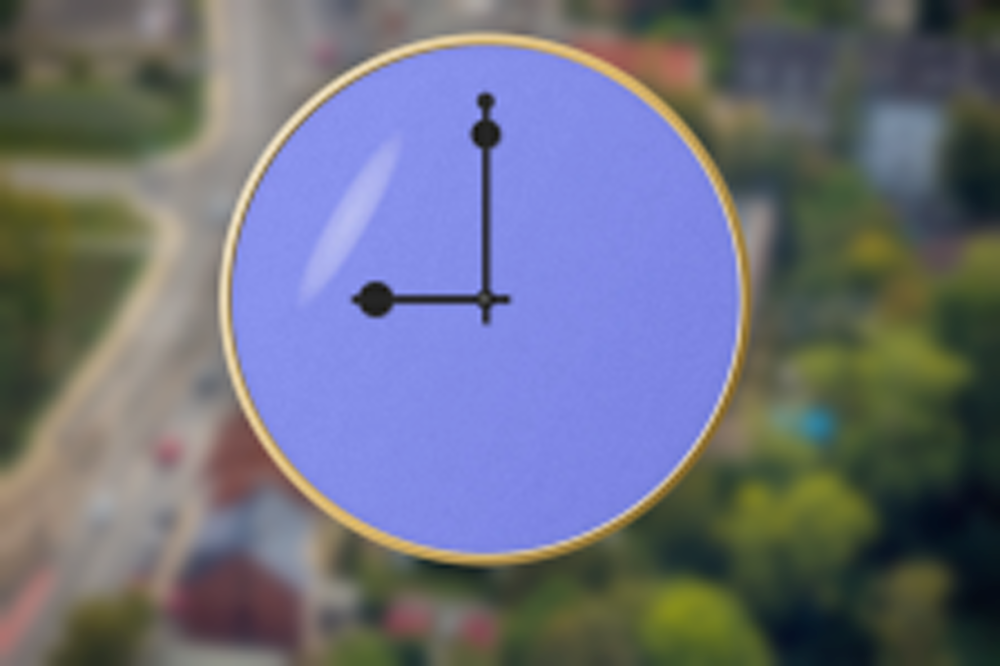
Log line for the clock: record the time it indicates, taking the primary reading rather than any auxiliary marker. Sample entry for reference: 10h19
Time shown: 9h00
